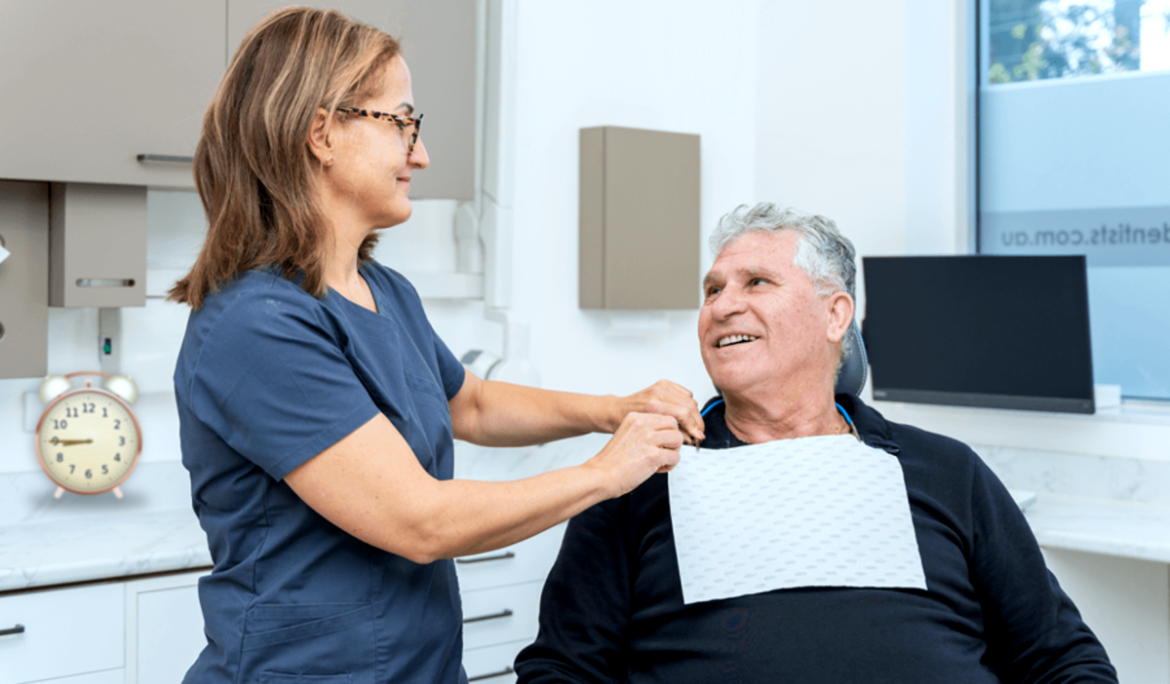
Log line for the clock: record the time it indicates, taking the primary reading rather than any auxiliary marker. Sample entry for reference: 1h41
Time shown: 8h45
